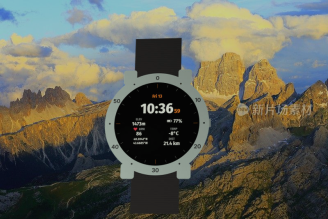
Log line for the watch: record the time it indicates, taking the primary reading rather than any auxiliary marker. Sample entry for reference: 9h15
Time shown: 10h36
